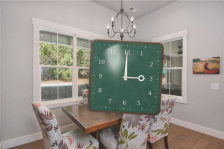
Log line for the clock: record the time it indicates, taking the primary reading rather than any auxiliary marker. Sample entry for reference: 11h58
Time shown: 3h00
